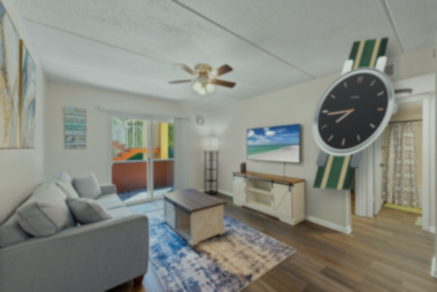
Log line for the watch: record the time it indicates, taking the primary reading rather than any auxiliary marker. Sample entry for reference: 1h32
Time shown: 7h44
